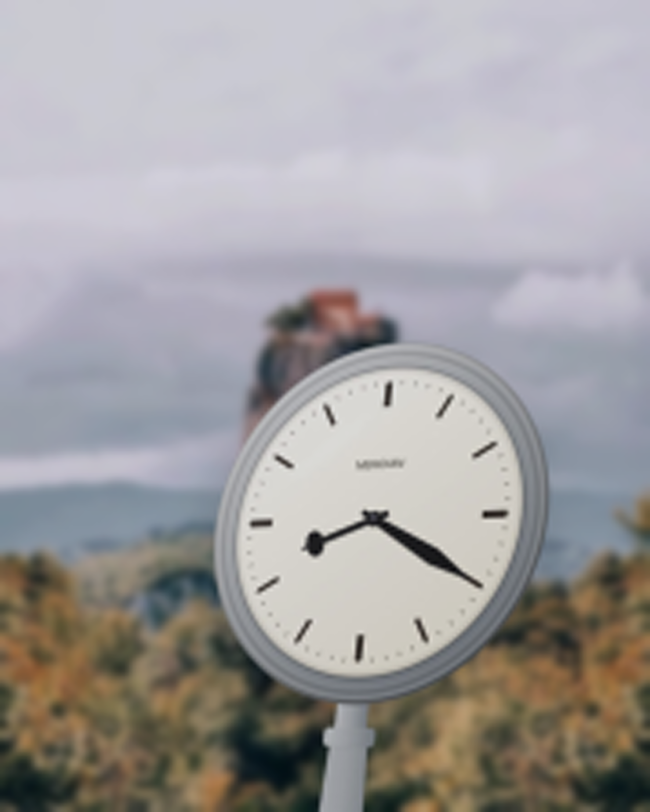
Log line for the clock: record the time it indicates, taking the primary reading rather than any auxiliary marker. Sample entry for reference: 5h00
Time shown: 8h20
